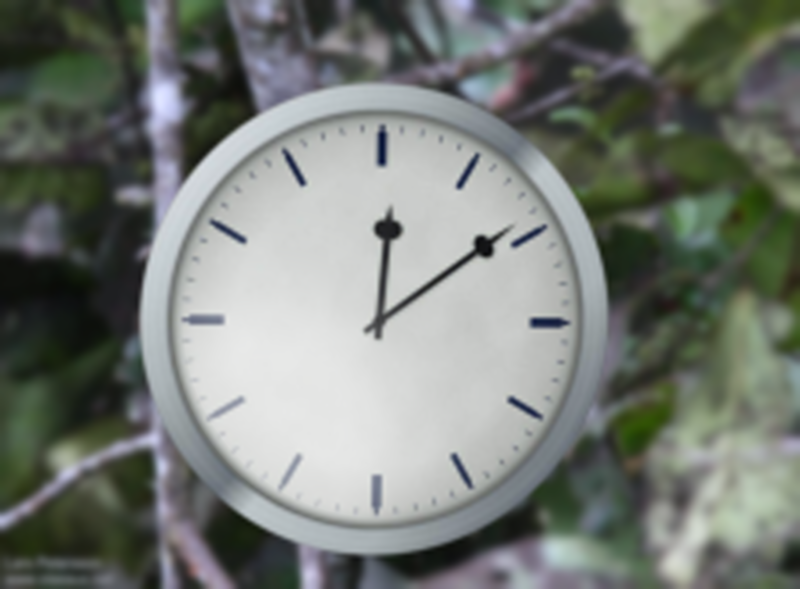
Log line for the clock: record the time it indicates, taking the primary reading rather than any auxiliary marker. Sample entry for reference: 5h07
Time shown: 12h09
